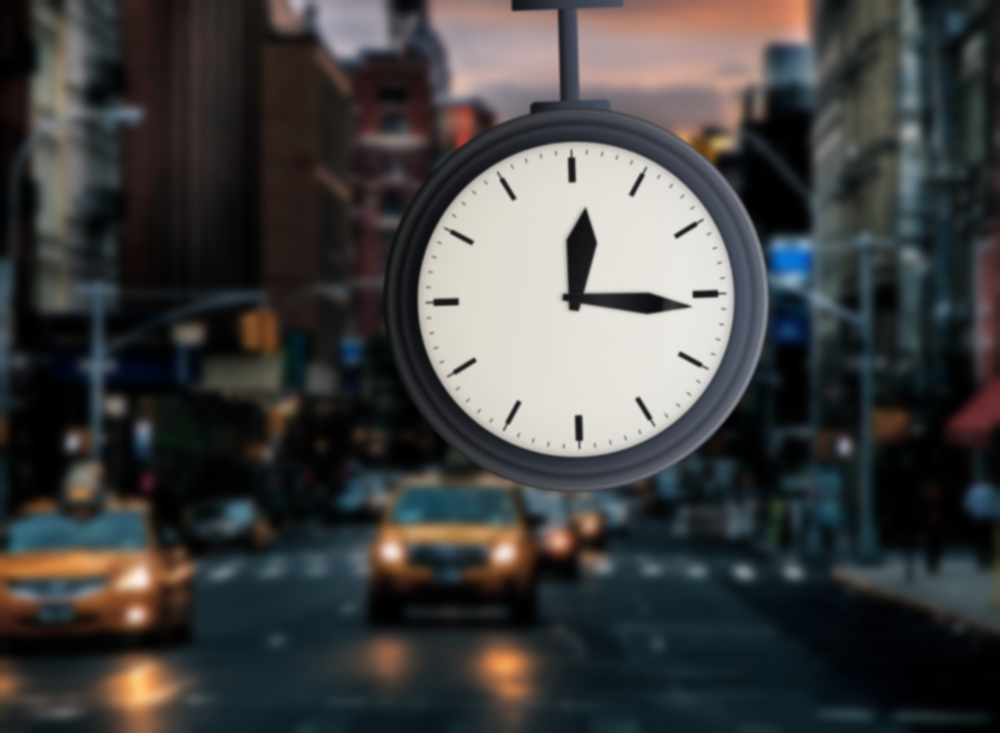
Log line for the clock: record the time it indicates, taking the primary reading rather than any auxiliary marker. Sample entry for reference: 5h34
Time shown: 12h16
